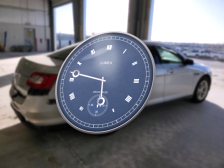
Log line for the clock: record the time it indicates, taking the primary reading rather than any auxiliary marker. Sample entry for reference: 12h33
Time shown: 5h47
